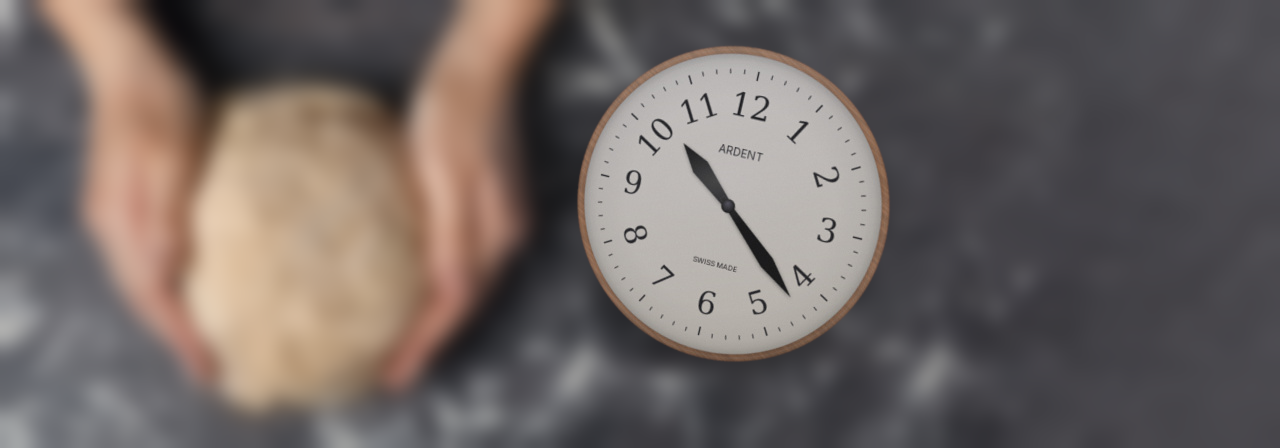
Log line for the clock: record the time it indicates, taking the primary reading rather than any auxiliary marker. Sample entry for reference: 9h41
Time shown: 10h22
